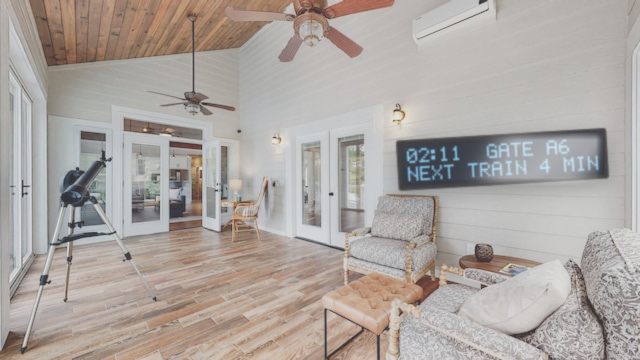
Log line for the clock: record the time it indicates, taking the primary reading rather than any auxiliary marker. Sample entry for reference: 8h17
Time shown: 2h11
